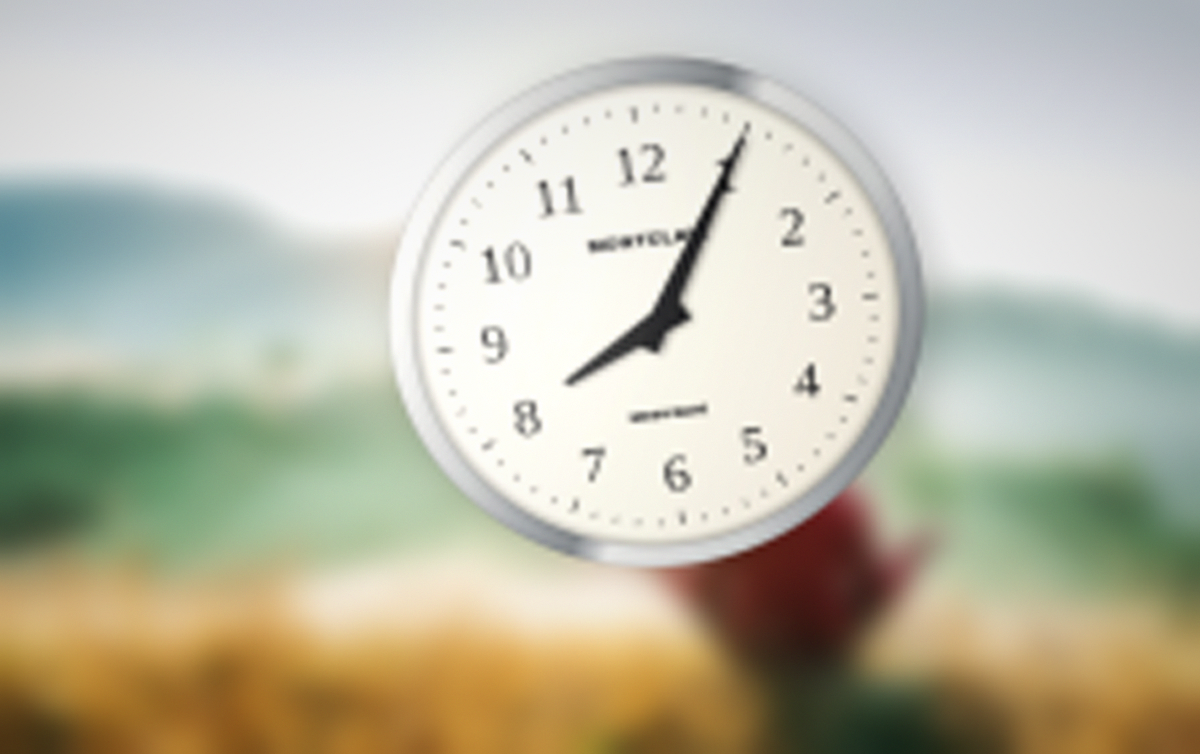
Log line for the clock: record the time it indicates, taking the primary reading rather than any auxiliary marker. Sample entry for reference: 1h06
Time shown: 8h05
